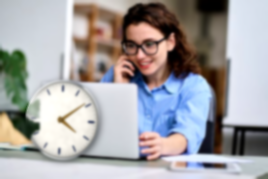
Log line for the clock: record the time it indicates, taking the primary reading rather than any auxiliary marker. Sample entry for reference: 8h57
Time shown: 4h09
